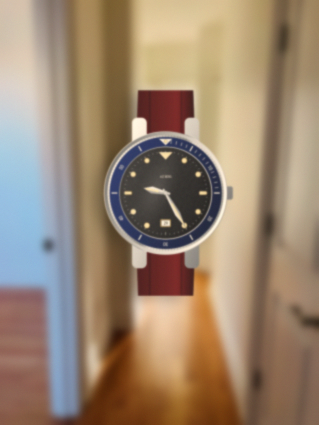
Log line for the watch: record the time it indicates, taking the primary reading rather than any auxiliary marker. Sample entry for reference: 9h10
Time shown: 9h25
